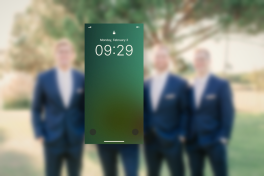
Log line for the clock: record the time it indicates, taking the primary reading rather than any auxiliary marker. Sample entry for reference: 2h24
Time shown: 9h29
